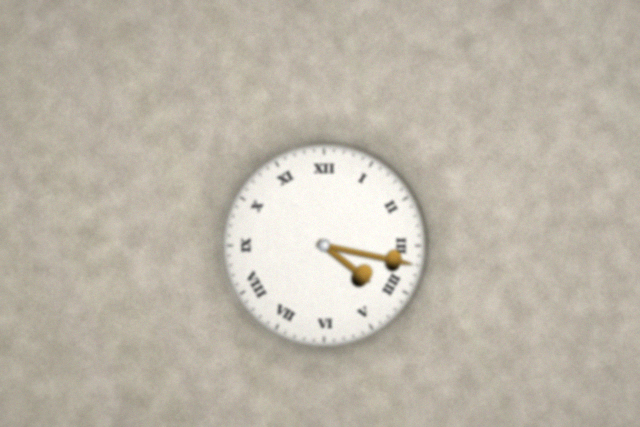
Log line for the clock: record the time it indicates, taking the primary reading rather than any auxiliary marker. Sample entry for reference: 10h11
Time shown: 4h17
